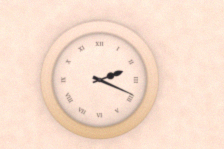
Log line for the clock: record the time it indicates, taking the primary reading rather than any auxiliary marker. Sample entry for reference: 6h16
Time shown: 2h19
